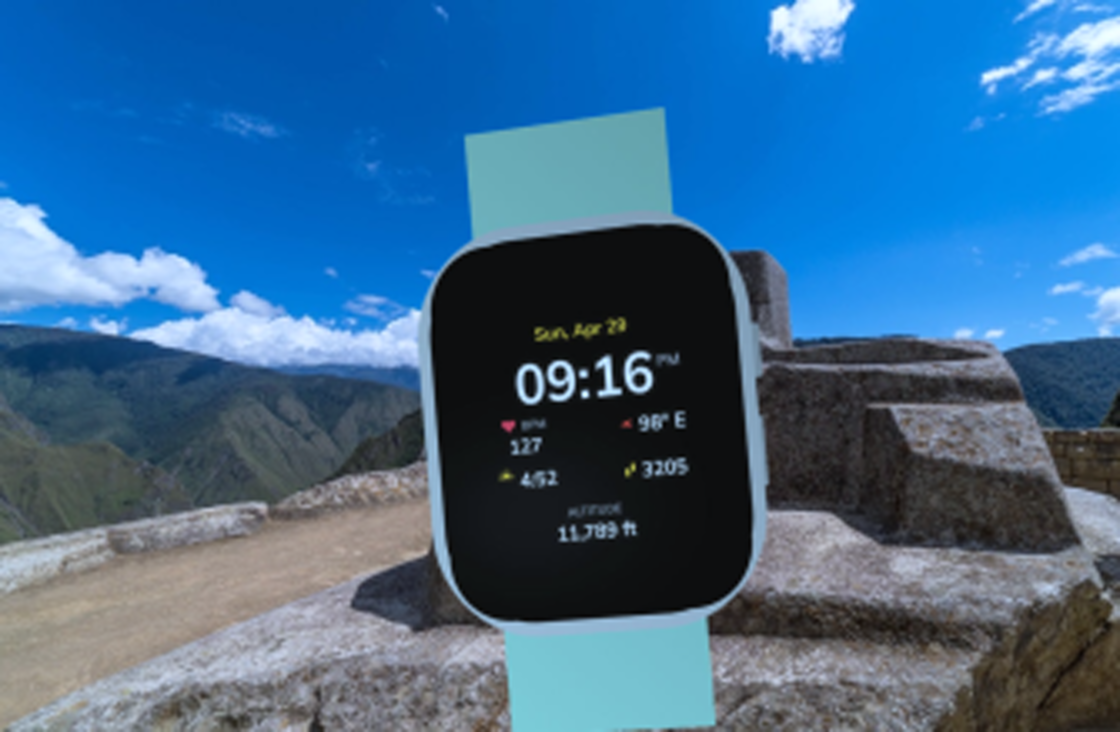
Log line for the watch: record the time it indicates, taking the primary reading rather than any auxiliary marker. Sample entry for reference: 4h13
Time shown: 9h16
